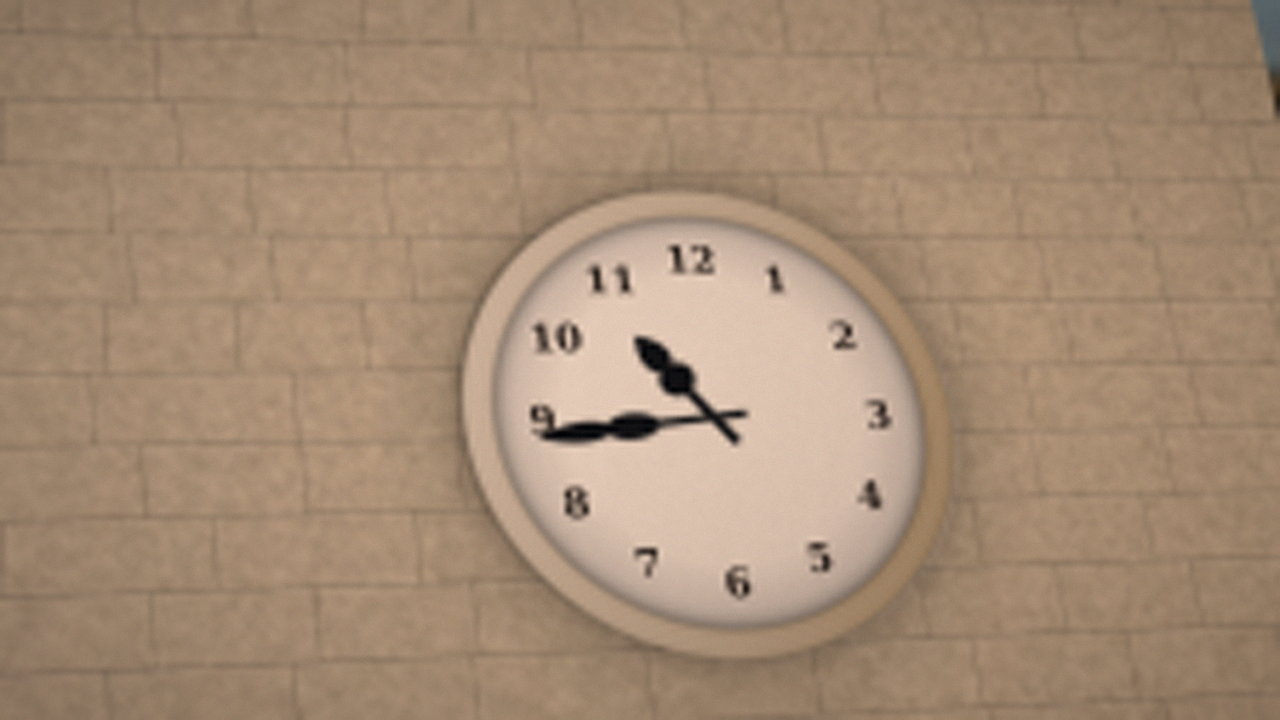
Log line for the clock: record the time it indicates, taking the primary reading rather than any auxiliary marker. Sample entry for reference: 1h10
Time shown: 10h44
